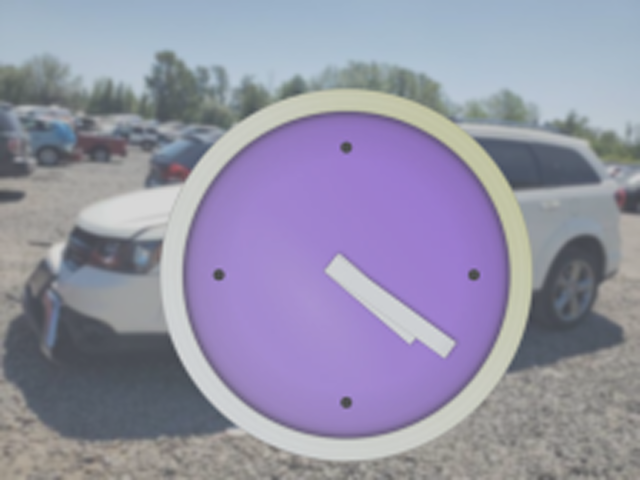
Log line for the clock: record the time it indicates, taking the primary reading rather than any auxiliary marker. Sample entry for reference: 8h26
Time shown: 4h21
